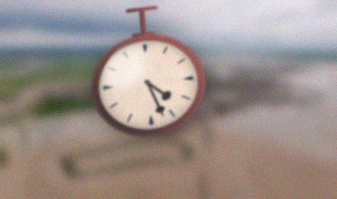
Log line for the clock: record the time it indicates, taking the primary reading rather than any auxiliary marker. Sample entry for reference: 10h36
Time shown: 4h27
